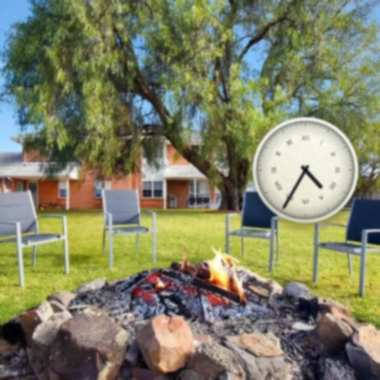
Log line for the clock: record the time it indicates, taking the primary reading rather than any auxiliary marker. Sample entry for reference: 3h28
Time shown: 4h35
